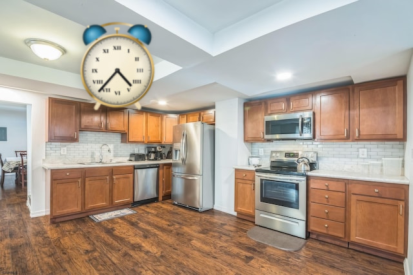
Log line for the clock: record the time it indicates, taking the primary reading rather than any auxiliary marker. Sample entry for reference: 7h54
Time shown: 4h37
